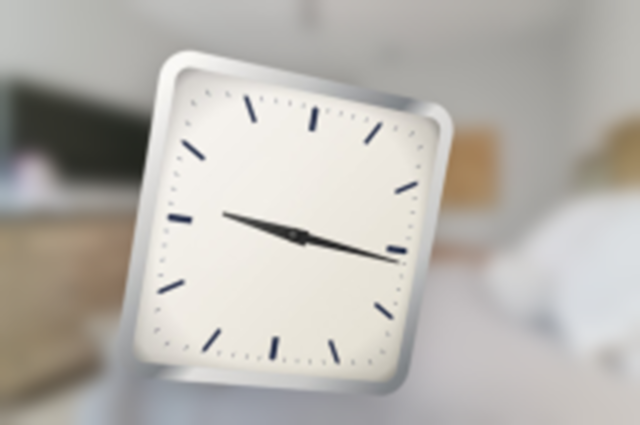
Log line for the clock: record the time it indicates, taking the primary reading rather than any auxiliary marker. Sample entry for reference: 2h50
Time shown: 9h16
